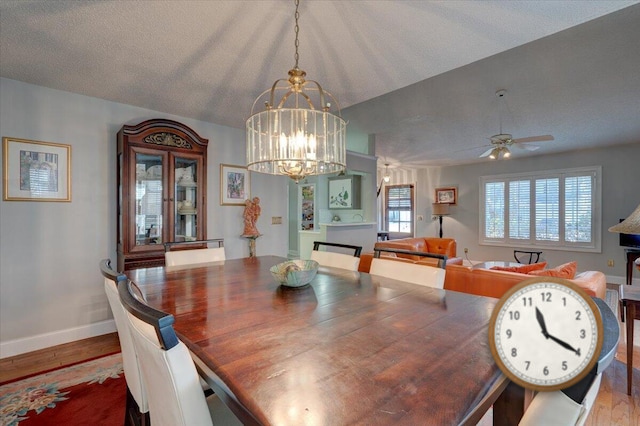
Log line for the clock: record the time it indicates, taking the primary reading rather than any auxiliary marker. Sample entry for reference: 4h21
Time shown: 11h20
